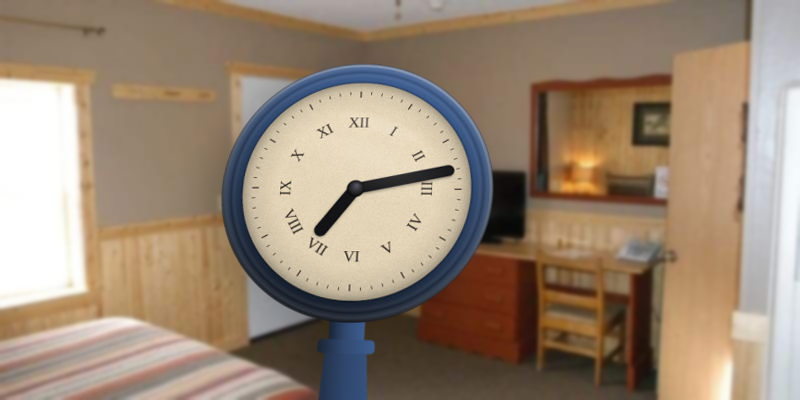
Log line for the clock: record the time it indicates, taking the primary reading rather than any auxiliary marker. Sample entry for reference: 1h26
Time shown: 7h13
